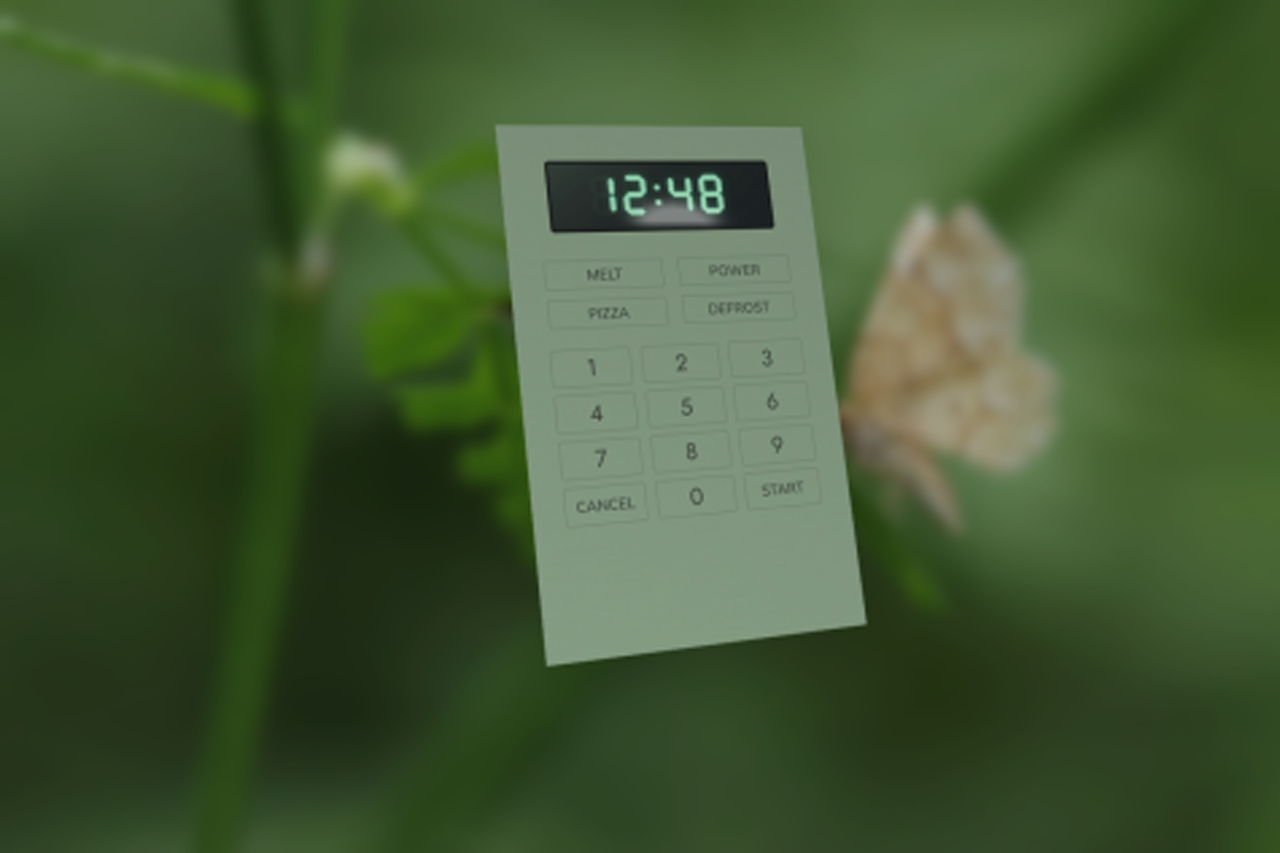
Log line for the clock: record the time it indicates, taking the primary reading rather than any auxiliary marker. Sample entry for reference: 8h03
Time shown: 12h48
